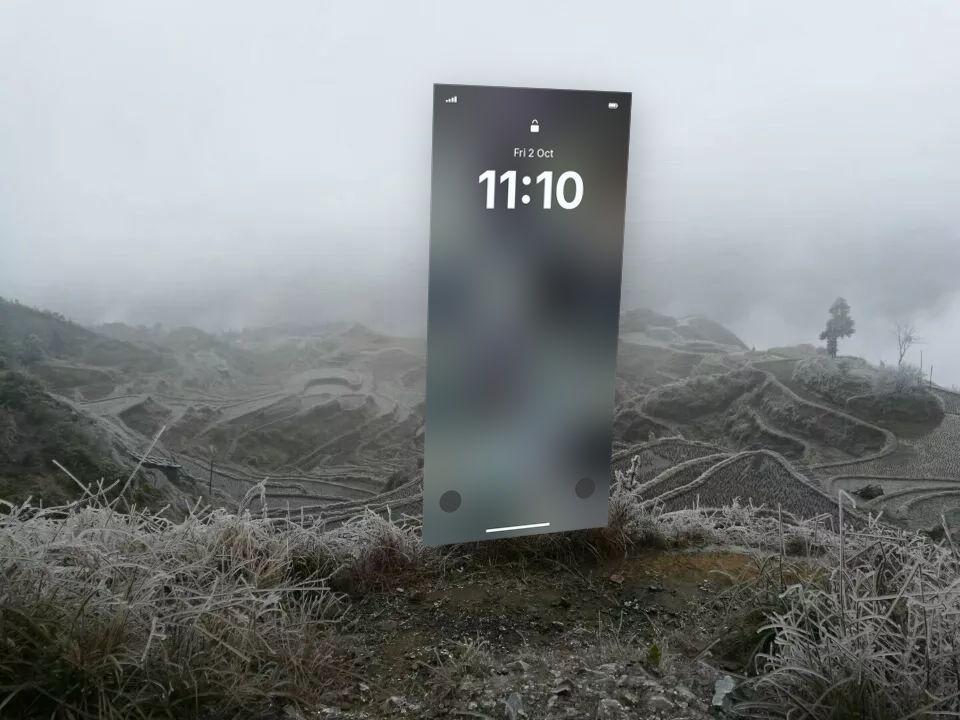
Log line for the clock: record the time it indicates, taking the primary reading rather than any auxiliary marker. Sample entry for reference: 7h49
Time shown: 11h10
